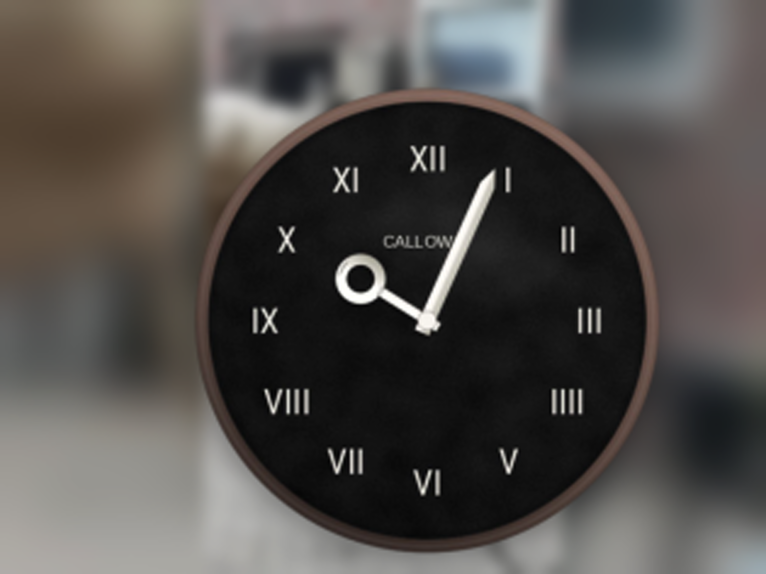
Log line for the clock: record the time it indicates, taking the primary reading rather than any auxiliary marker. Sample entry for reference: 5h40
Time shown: 10h04
